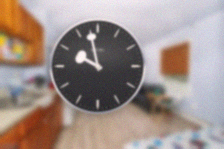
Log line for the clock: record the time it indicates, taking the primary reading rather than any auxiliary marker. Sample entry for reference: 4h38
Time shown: 9h58
